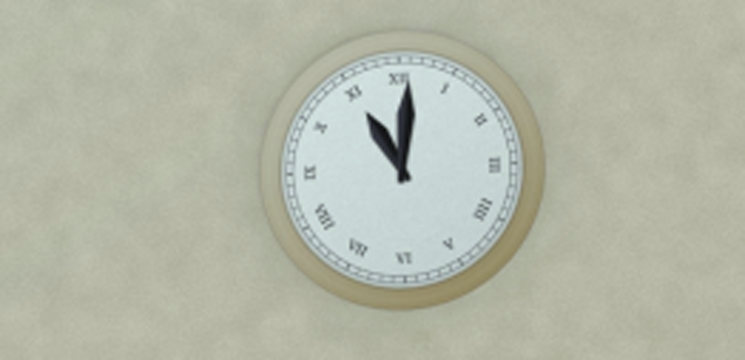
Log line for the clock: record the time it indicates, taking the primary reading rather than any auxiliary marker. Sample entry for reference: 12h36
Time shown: 11h01
